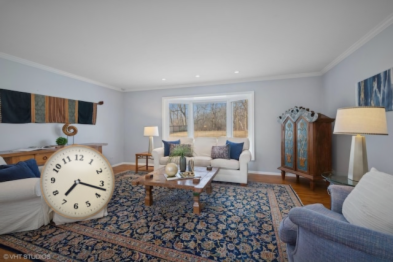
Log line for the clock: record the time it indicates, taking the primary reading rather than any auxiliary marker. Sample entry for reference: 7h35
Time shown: 7h17
